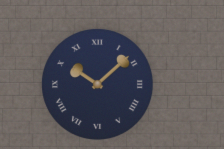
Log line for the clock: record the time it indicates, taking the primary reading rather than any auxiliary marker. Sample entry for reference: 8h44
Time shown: 10h08
